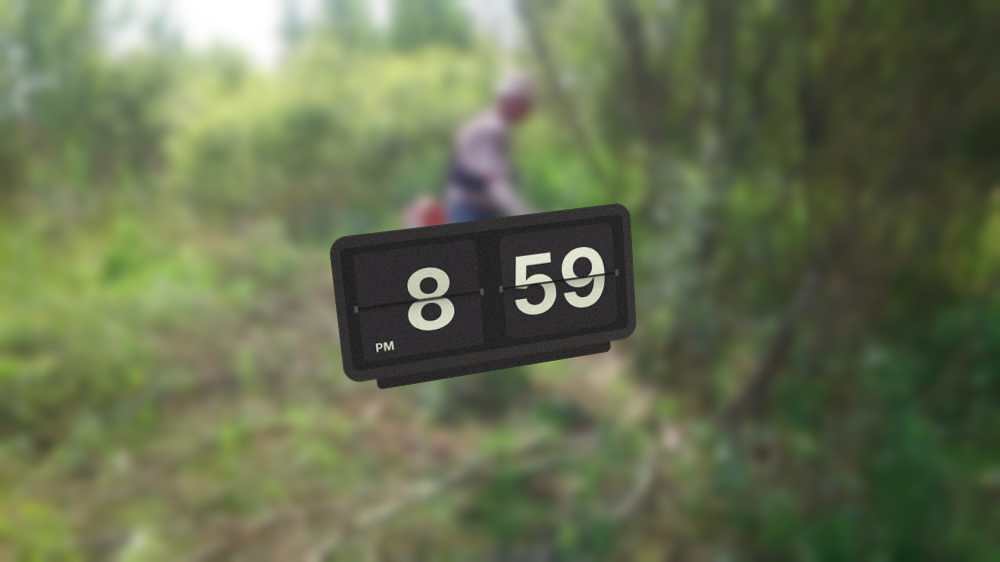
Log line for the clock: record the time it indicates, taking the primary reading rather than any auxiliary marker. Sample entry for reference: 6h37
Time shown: 8h59
